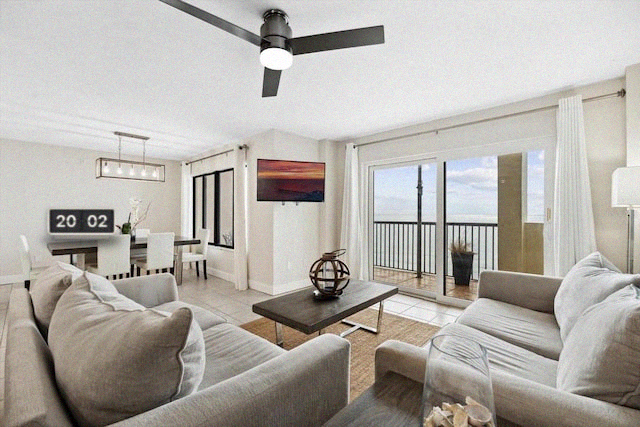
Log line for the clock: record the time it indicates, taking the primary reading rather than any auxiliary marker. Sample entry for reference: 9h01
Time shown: 20h02
